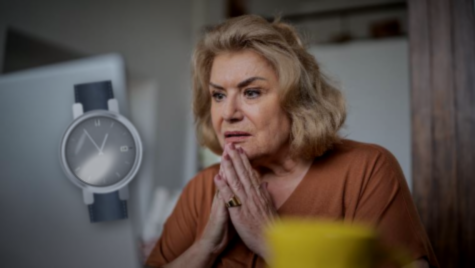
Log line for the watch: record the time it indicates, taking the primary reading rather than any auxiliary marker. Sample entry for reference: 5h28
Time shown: 12h55
